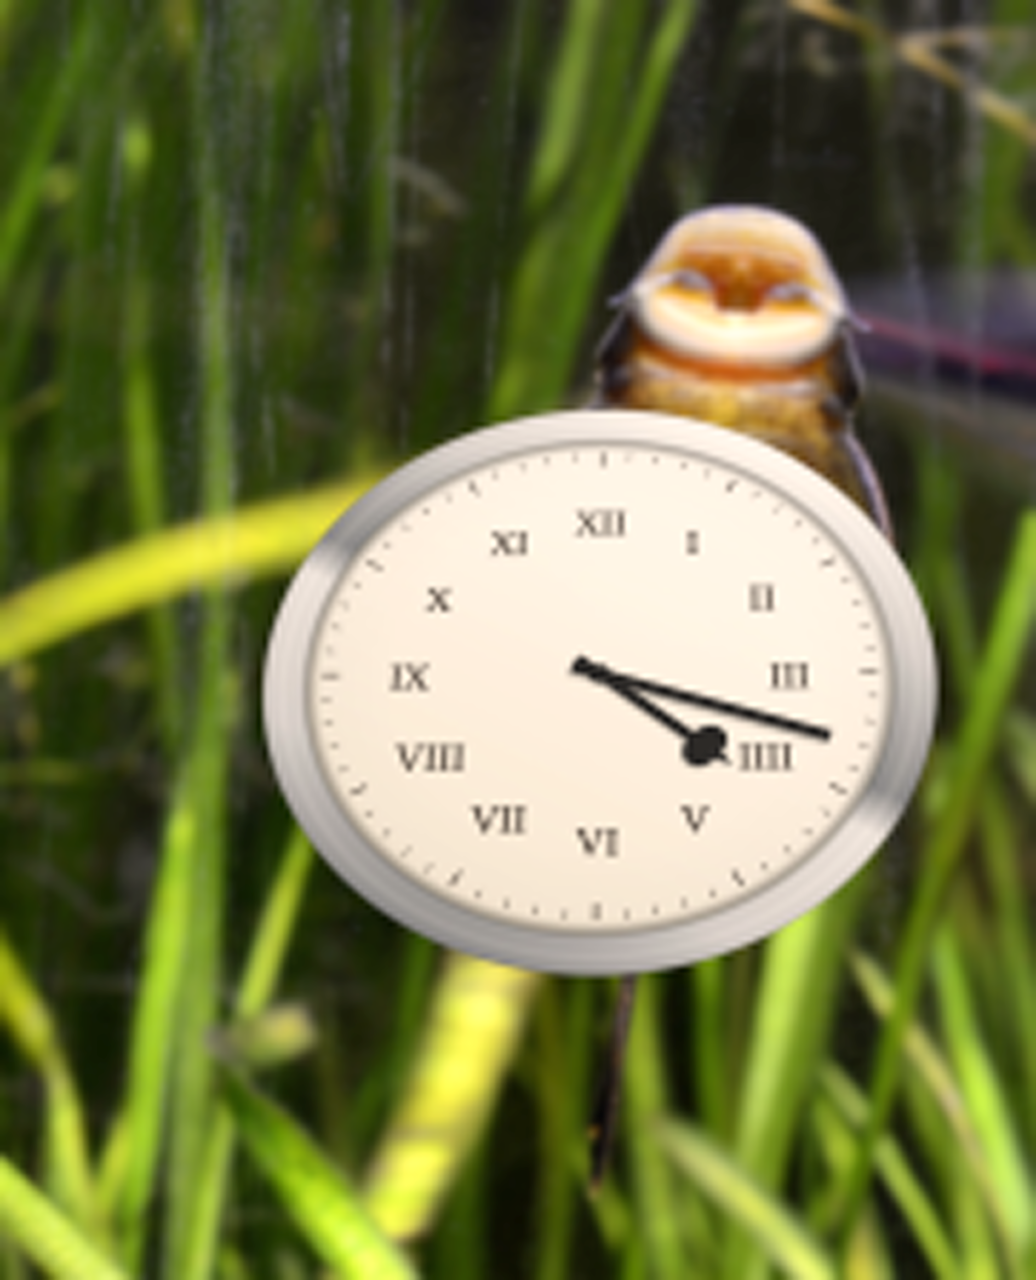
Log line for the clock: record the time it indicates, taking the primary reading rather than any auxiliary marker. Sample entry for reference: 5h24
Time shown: 4h18
